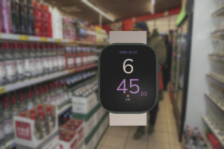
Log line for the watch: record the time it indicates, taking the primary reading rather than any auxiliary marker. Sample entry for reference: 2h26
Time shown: 6h45
